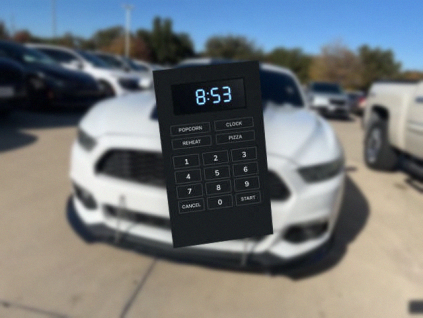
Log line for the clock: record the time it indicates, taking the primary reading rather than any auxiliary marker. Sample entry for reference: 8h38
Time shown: 8h53
